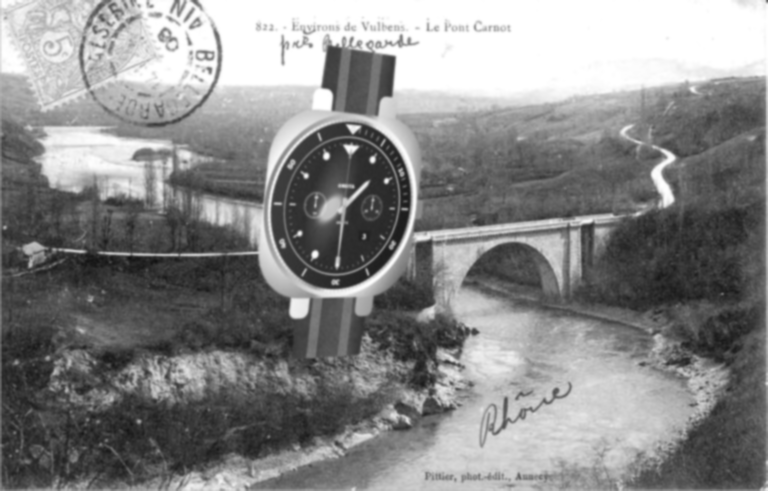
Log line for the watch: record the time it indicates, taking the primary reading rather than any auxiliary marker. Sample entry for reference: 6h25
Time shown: 1h30
